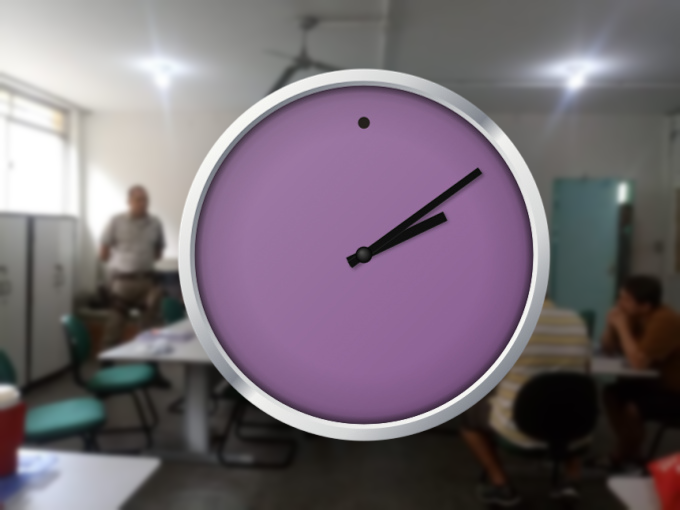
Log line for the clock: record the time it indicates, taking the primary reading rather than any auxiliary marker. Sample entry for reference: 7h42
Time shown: 2h09
